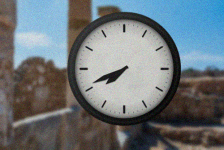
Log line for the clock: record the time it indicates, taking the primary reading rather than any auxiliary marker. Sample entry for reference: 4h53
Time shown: 7h41
